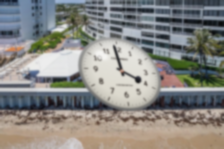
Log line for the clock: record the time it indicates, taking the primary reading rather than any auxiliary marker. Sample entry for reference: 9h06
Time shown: 3h59
